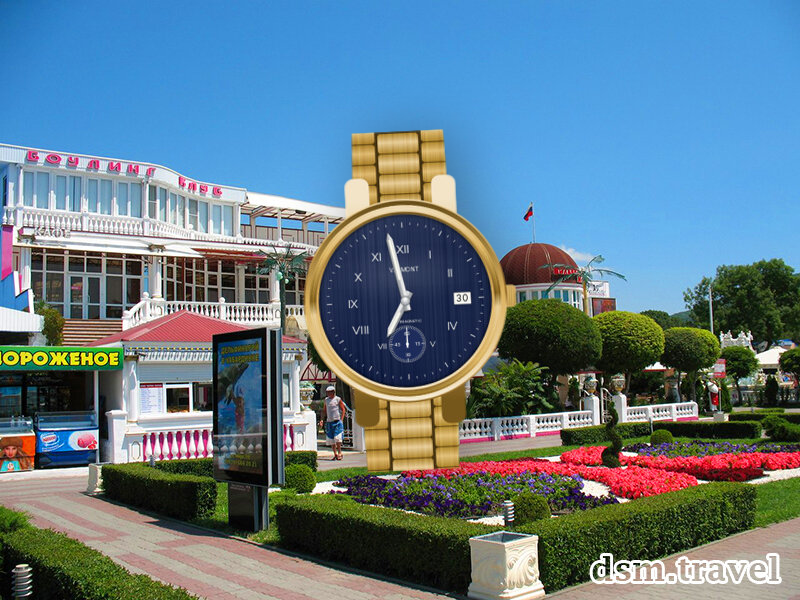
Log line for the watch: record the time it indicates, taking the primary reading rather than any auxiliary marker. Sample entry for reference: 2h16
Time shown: 6h58
